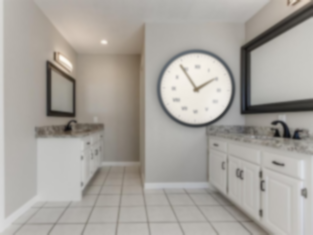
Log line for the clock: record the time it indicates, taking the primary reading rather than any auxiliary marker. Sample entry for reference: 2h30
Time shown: 1h54
